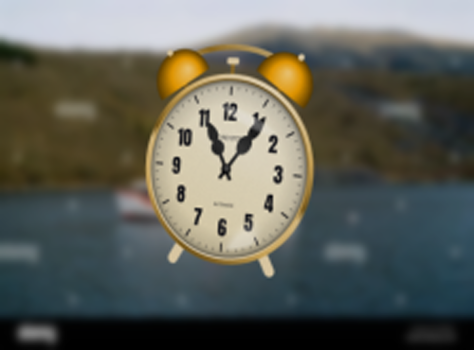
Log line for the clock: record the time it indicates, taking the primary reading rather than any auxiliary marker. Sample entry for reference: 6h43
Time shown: 11h06
